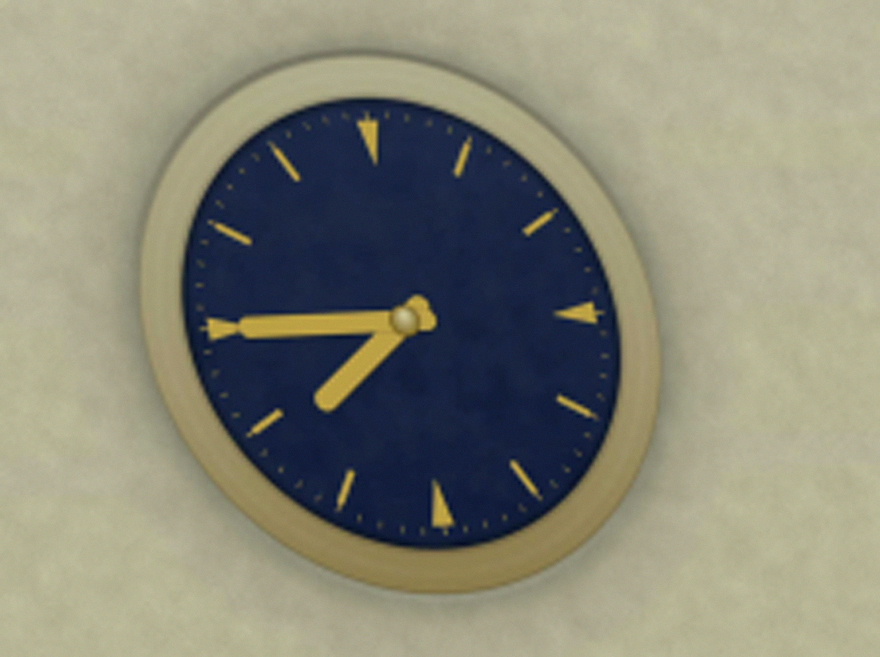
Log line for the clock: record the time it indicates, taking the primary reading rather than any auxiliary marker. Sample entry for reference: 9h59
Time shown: 7h45
